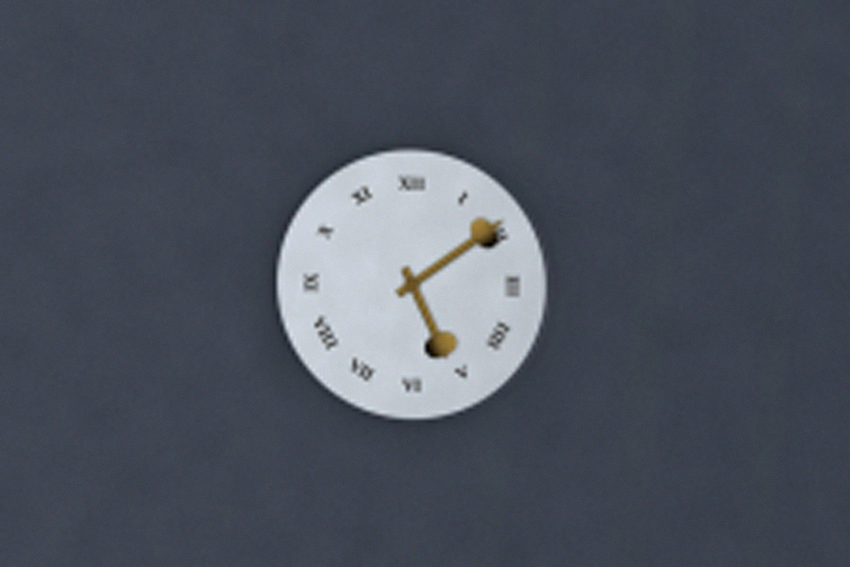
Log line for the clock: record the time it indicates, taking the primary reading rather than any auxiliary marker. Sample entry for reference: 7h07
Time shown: 5h09
